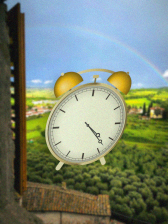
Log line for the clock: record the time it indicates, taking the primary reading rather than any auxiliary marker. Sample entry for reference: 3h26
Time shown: 4h23
